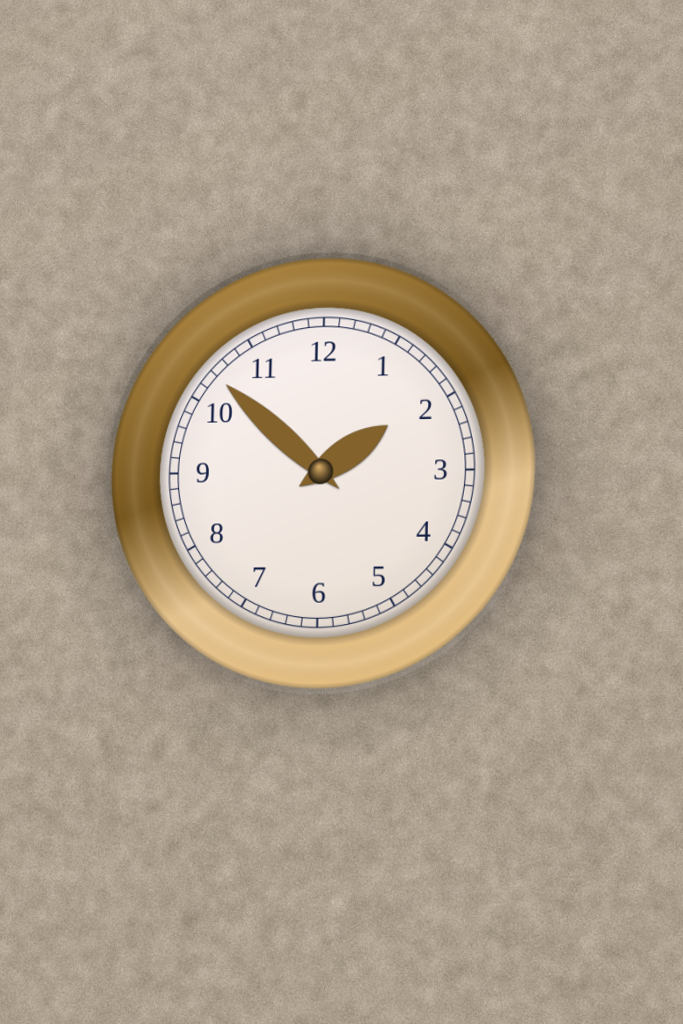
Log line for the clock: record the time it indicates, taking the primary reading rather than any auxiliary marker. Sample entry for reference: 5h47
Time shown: 1h52
